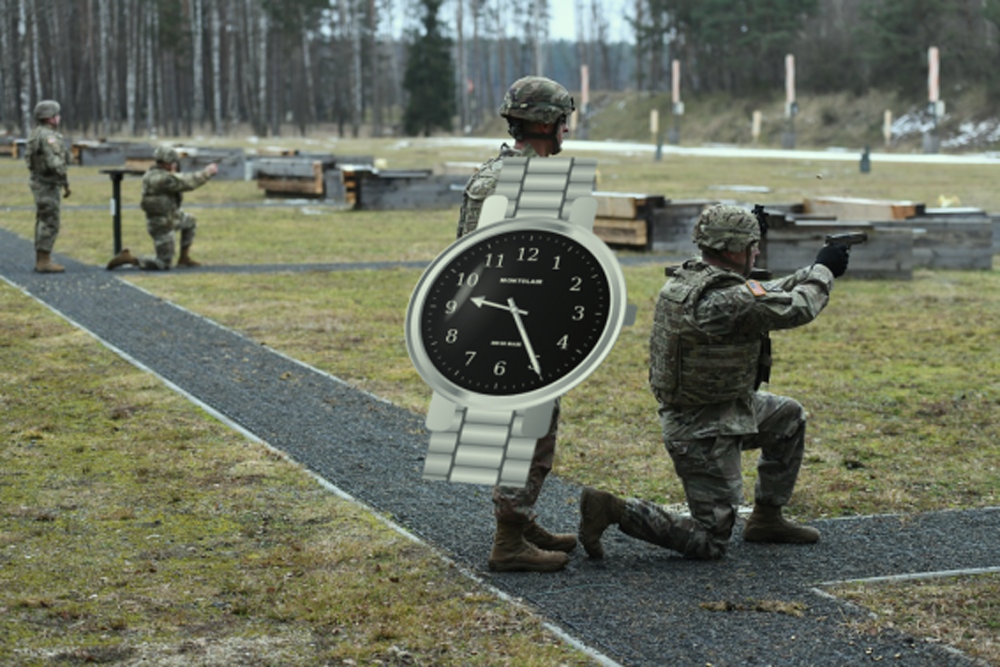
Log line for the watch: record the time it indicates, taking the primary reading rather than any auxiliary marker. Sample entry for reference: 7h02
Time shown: 9h25
